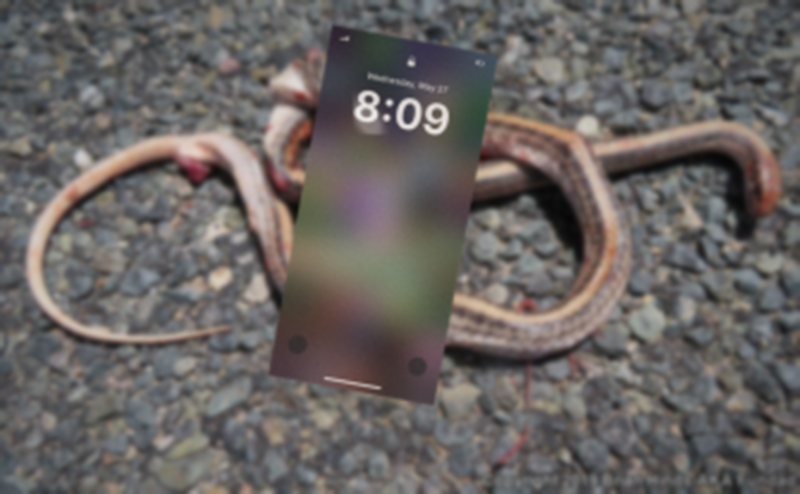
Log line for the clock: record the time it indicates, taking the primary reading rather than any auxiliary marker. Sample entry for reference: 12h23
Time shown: 8h09
